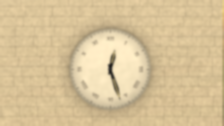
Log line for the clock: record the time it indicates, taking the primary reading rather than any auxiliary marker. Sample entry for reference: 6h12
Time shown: 12h27
